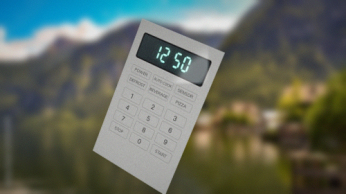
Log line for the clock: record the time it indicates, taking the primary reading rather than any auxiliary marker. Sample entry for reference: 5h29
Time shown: 12h50
